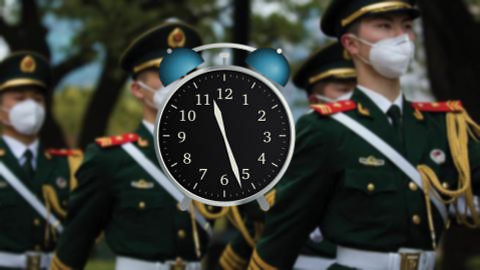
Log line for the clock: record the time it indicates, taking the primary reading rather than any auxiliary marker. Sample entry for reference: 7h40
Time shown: 11h27
